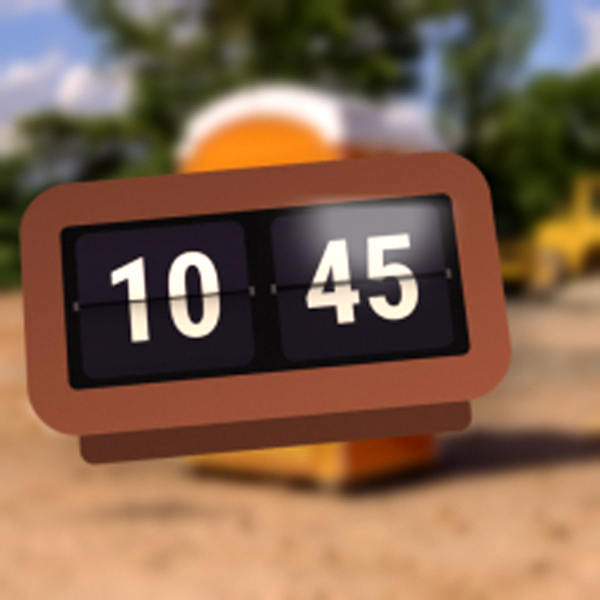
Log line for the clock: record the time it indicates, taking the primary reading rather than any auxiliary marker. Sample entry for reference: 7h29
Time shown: 10h45
